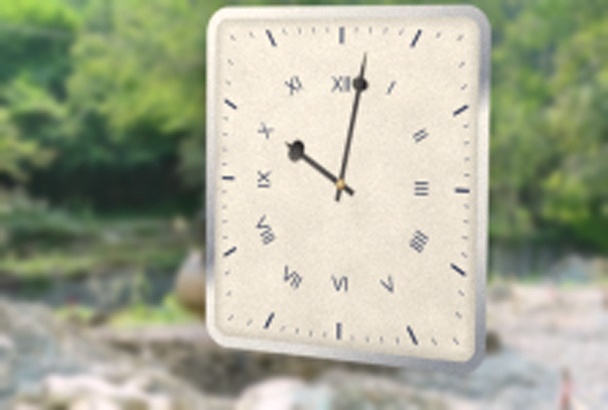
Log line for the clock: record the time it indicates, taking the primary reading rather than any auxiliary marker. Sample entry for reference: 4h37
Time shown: 10h02
